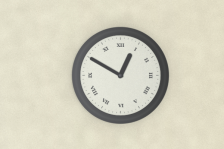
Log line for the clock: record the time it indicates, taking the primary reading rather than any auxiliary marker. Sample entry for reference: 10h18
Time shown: 12h50
